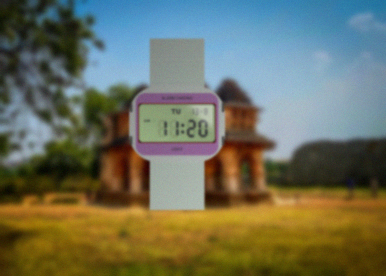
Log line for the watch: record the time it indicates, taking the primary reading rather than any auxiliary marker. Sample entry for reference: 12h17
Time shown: 11h20
